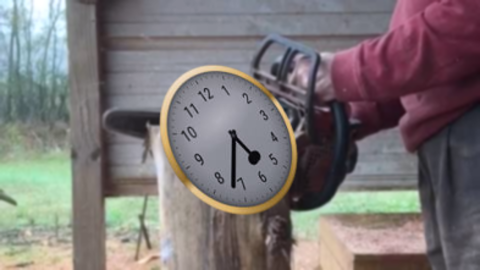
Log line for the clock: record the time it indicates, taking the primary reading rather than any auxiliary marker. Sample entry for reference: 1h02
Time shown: 5h37
